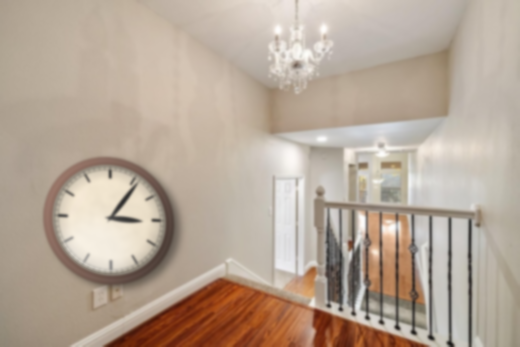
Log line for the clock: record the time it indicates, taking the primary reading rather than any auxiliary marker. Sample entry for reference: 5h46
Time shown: 3h06
